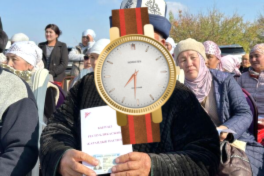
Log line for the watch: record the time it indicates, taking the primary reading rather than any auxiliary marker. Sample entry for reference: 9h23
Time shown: 7h31
